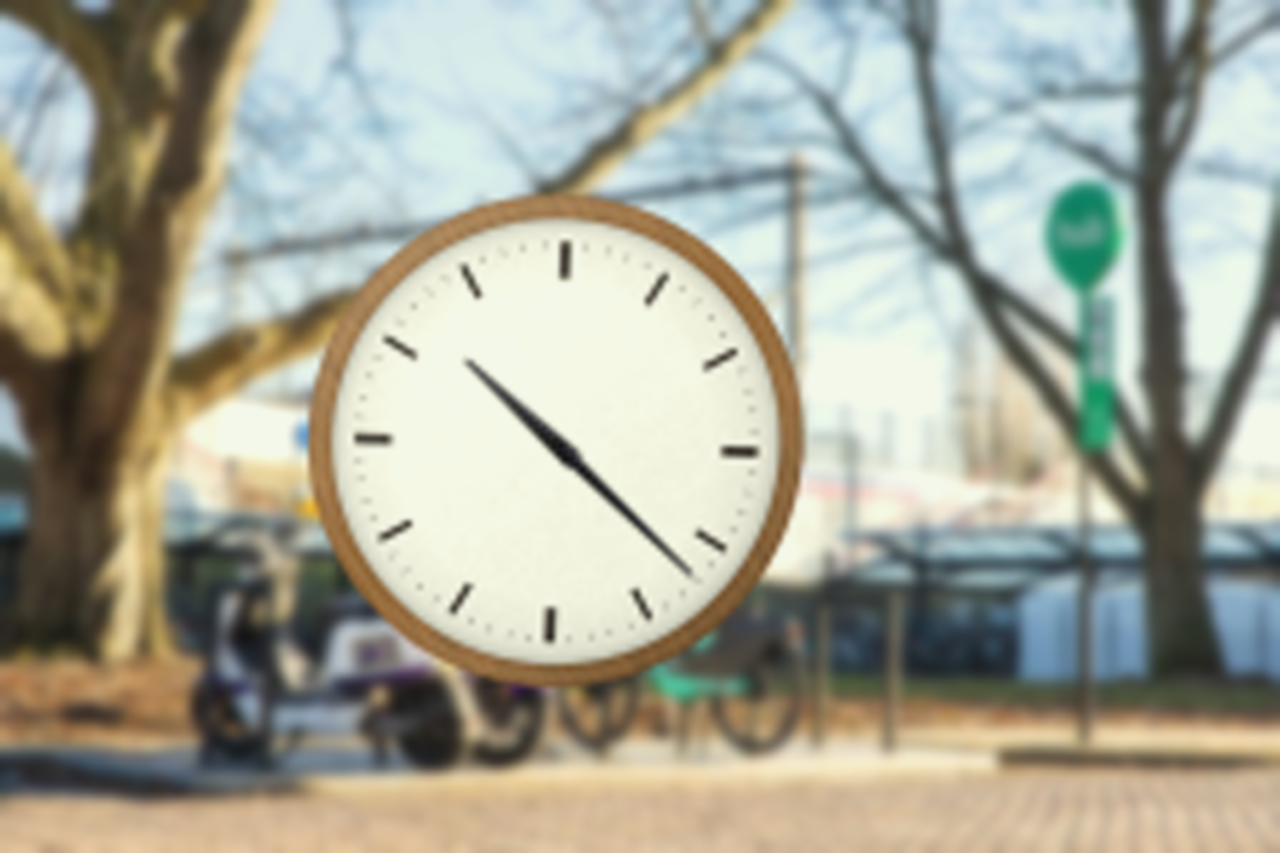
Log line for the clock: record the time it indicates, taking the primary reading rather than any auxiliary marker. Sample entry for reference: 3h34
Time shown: 10h22
